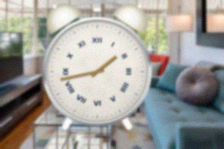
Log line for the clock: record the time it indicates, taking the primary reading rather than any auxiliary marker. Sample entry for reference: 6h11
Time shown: 1h43
